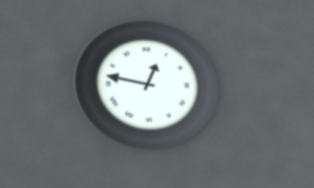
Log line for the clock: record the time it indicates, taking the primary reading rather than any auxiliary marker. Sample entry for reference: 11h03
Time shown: 12h47
